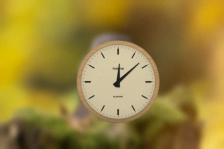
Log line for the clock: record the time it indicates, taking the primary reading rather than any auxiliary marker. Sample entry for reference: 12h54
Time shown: 12h08
